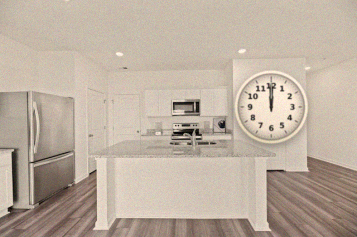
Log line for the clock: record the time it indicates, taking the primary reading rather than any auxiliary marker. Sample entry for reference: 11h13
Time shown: 12h00
